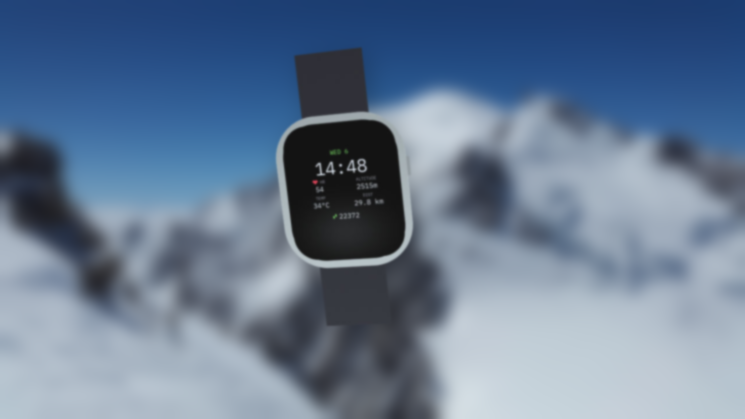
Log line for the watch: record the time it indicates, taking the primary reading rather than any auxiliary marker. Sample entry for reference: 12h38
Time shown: 14h48
